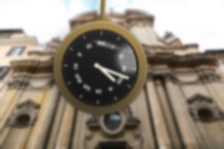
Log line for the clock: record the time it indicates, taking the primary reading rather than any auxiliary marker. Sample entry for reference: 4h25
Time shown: 4h18
